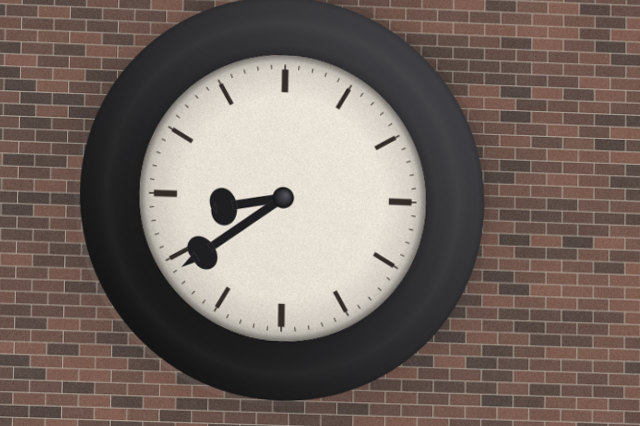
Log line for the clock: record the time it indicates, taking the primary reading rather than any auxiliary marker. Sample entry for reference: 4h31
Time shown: 8h39
